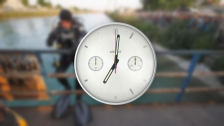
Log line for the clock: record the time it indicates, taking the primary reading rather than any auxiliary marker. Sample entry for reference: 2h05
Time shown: 7h01
